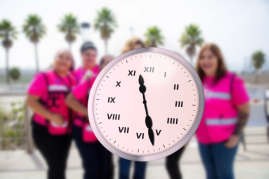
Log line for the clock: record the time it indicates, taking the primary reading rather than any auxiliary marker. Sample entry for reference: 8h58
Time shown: 11h27
